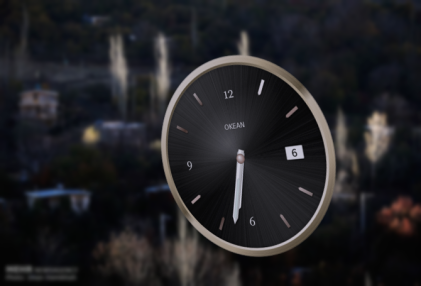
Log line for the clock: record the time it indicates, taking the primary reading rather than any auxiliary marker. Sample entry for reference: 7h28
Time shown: 6h33
